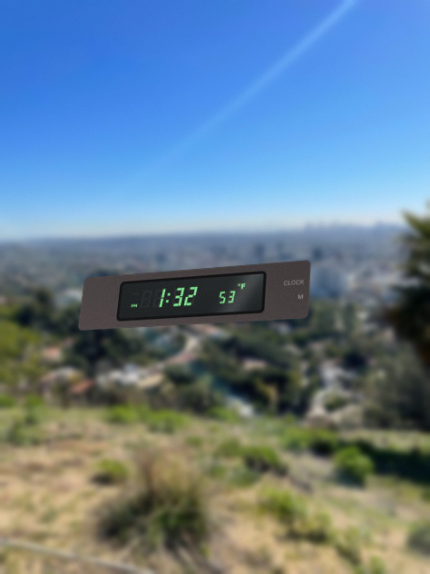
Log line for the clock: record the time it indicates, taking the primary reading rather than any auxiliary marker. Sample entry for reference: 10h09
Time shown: 1h32
